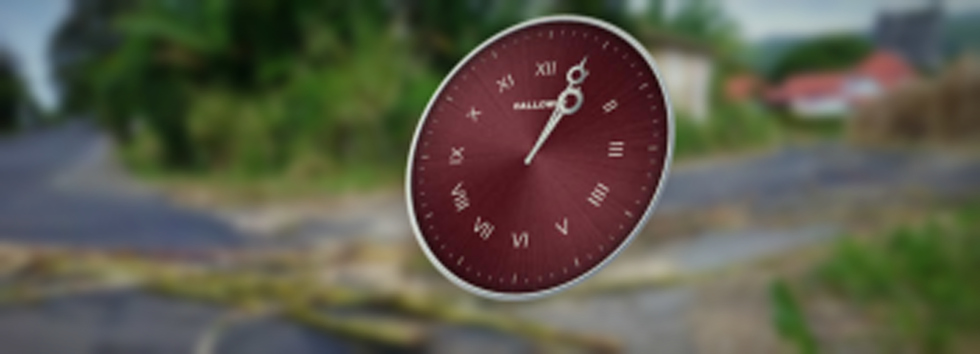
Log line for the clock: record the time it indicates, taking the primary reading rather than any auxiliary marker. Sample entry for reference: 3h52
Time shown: 1h04
